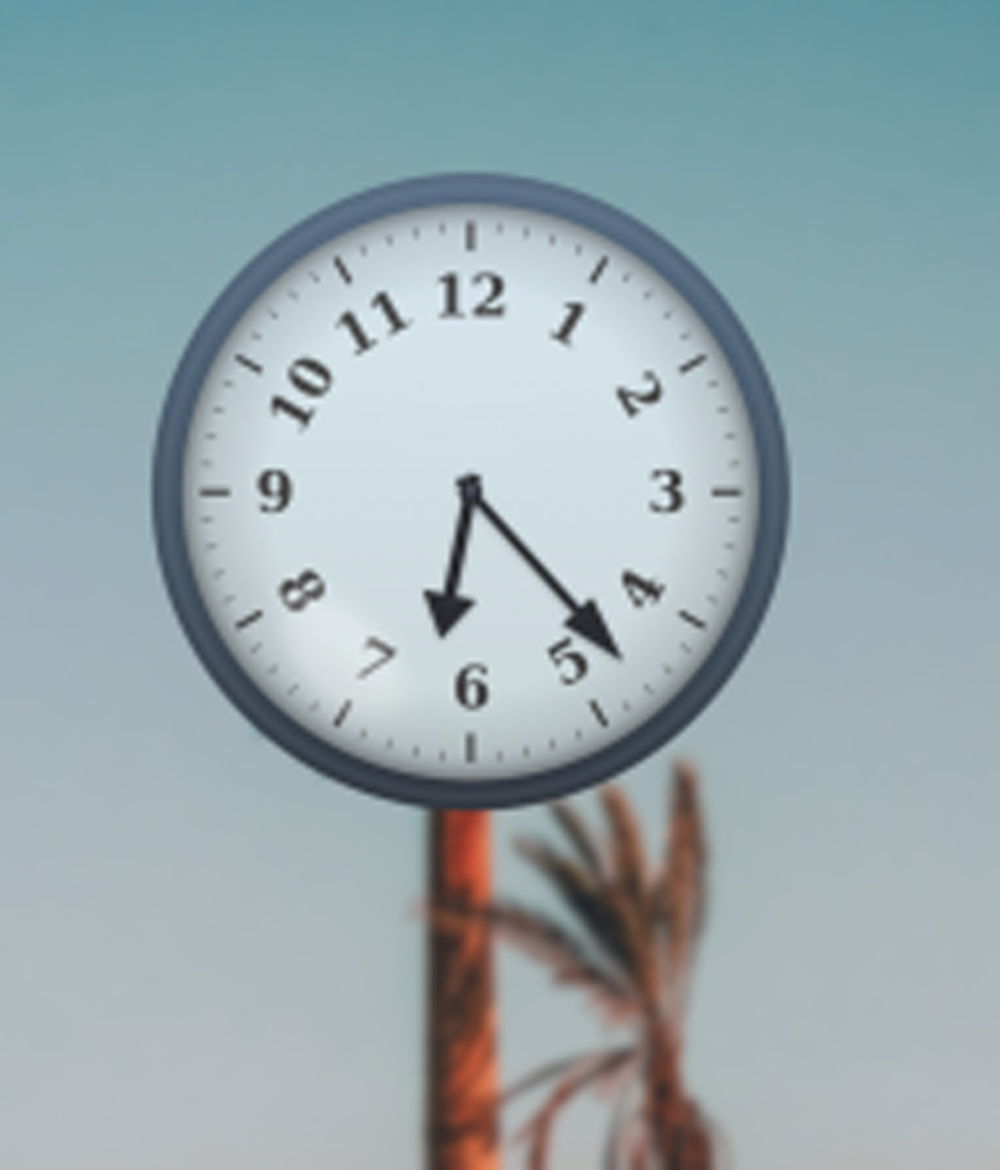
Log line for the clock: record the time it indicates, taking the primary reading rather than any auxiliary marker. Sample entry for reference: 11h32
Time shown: 6h23
